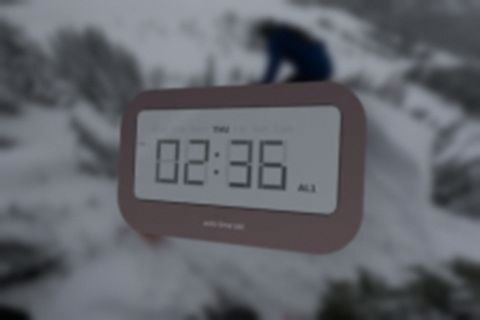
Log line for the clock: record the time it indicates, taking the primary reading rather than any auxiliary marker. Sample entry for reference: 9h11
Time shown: 2h36
